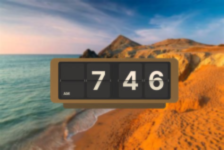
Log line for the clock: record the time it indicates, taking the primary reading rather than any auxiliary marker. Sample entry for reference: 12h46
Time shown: 7h46
